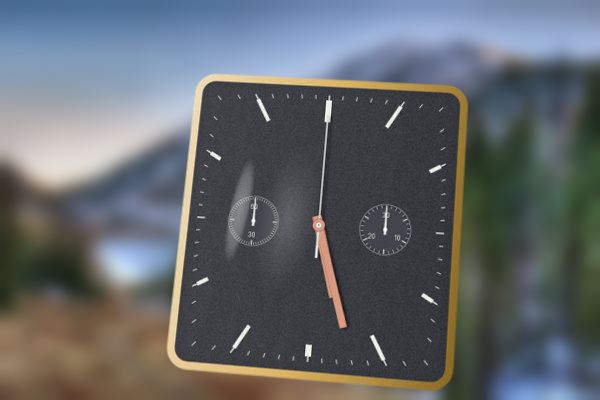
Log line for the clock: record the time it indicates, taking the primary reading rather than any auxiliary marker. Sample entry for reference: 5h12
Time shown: 5h27
